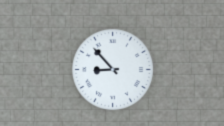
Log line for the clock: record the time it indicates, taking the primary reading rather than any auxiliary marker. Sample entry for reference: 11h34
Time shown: 8h53
